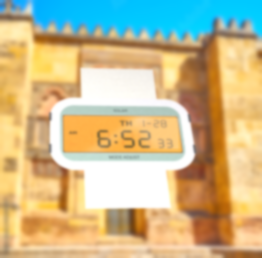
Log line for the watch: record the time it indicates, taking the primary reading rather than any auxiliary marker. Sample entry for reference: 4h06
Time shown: 6h52
